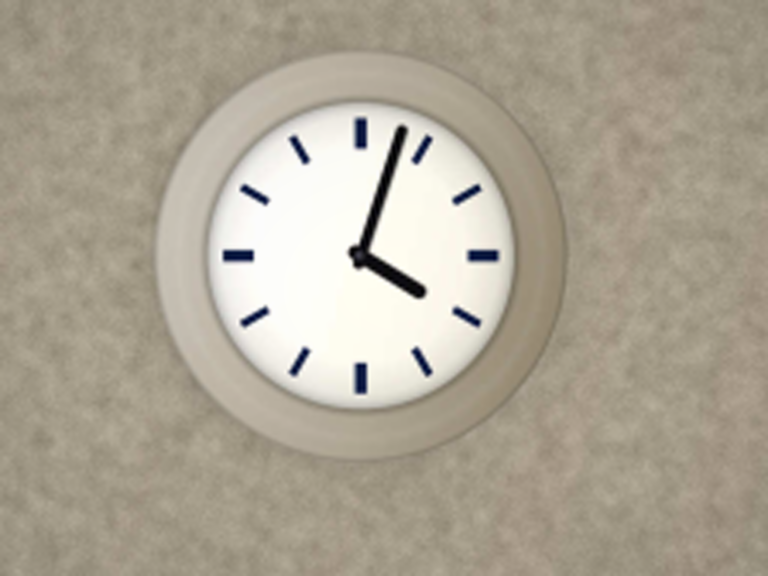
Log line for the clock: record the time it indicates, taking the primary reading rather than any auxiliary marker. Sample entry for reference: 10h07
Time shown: 4h03
